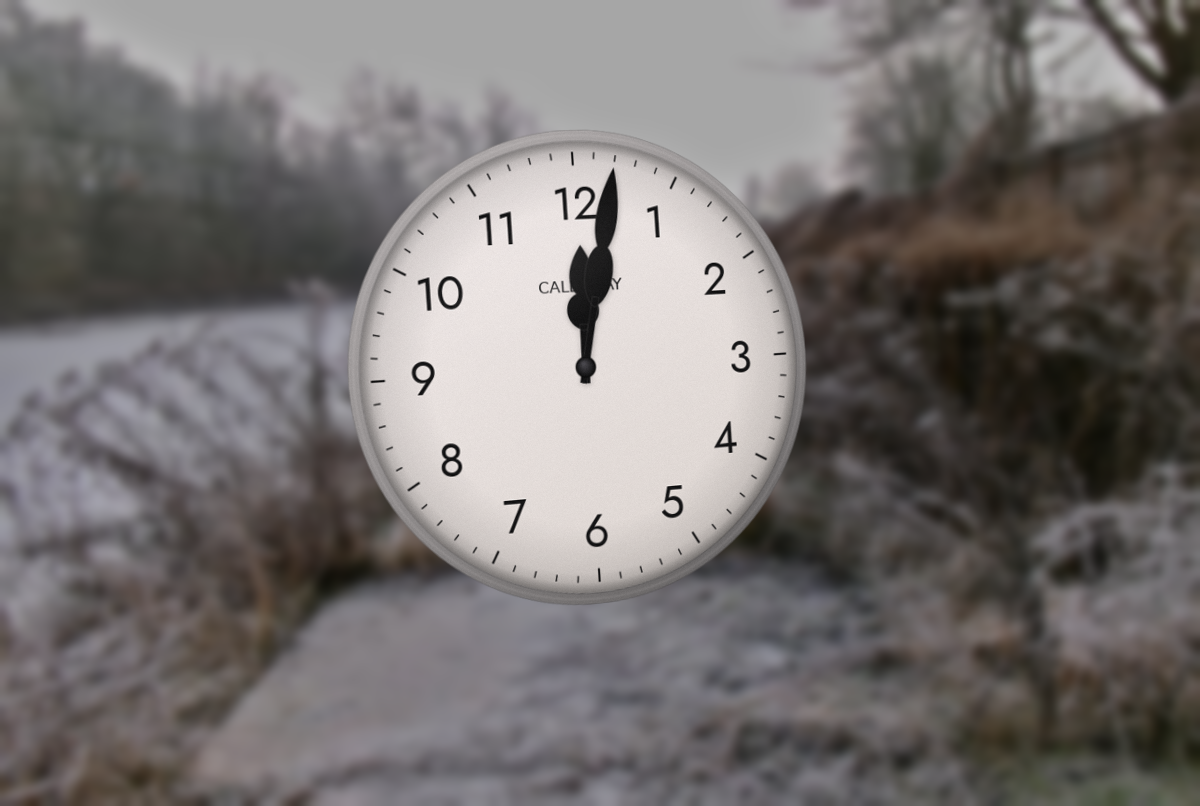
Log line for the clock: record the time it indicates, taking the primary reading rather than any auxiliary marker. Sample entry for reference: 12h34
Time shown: 12h02
